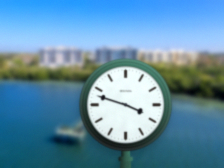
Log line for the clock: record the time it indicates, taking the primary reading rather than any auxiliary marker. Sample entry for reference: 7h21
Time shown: 3h48
